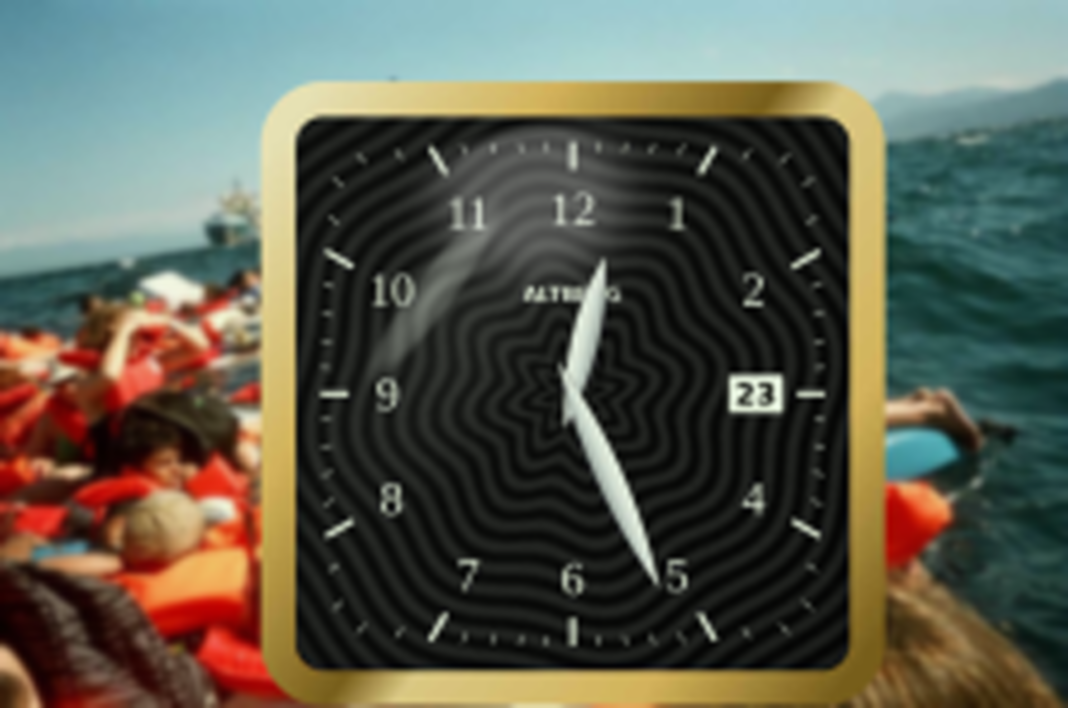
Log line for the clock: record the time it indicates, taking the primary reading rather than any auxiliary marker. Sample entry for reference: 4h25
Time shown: 12h26
